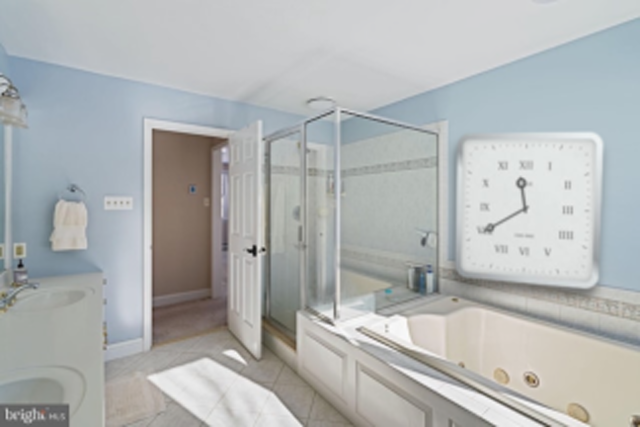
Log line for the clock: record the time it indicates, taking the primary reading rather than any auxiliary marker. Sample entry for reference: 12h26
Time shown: 11h40
